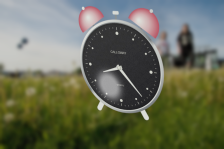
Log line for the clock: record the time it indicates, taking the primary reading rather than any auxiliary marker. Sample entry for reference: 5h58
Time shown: 8h23
